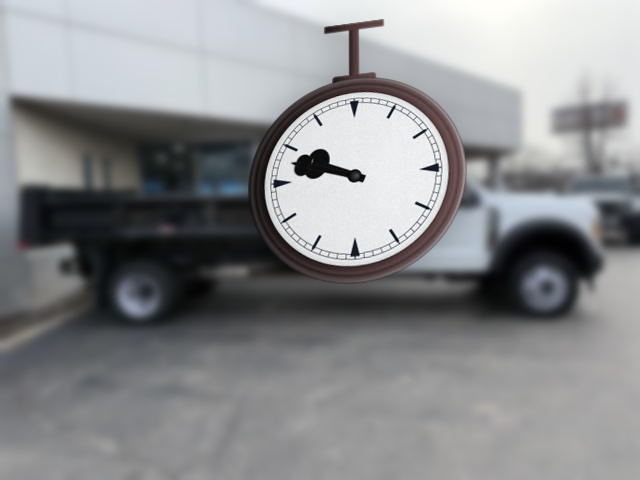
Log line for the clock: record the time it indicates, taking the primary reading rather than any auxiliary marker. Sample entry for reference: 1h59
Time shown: 9h48
